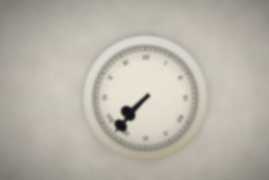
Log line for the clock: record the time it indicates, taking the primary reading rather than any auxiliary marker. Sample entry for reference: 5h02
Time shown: 7h37
